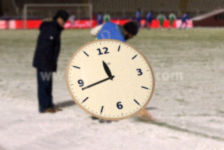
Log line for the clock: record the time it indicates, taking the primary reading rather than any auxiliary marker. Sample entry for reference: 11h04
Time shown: 11h43
